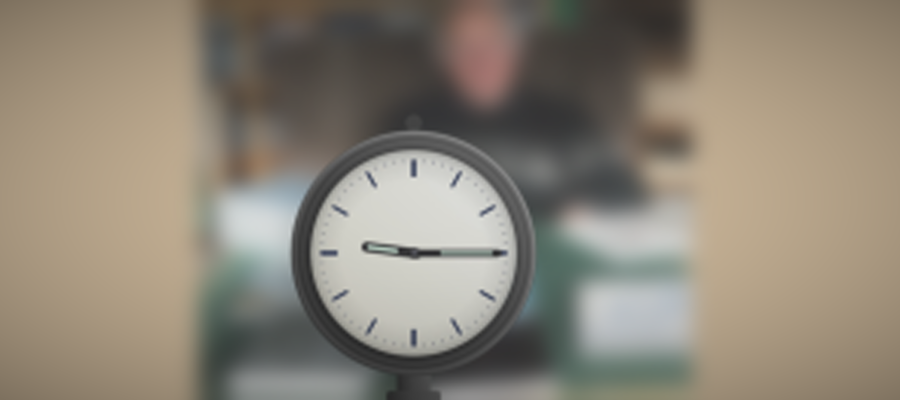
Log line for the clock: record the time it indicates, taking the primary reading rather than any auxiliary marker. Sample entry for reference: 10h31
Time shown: 9h15
